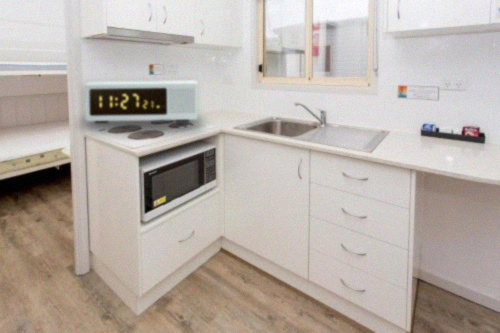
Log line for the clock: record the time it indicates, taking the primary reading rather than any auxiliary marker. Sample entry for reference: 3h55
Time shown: 11h27
